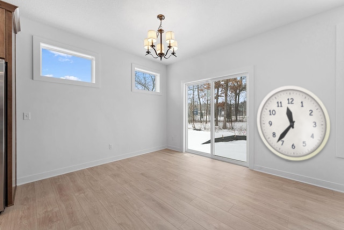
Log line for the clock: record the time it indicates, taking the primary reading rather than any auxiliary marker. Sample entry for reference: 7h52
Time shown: 11h37
